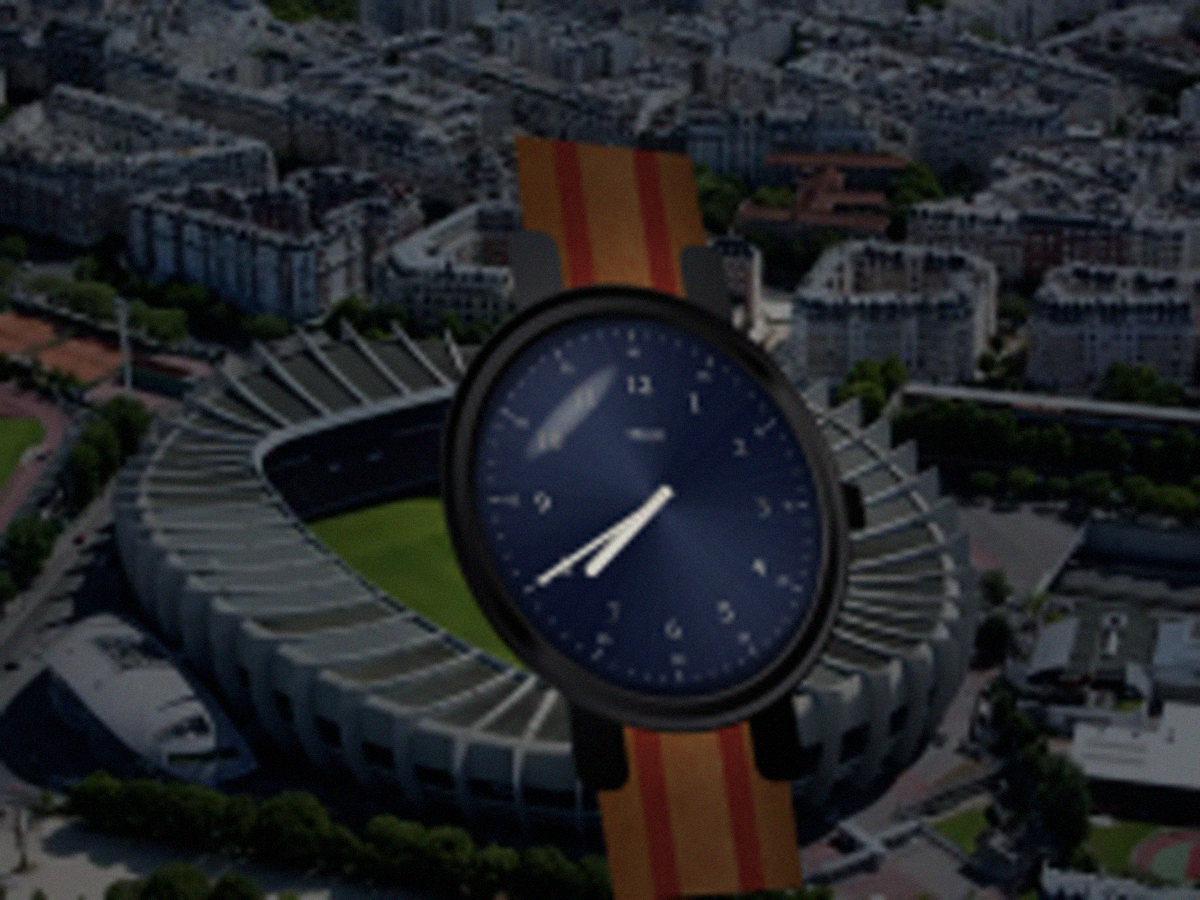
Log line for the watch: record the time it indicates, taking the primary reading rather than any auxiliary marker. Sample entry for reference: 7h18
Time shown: 7h40
